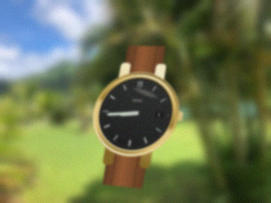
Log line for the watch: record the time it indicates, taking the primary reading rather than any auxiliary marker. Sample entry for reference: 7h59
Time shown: 8h44
